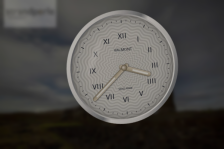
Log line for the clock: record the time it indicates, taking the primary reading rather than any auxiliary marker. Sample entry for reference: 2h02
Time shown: 3h38
